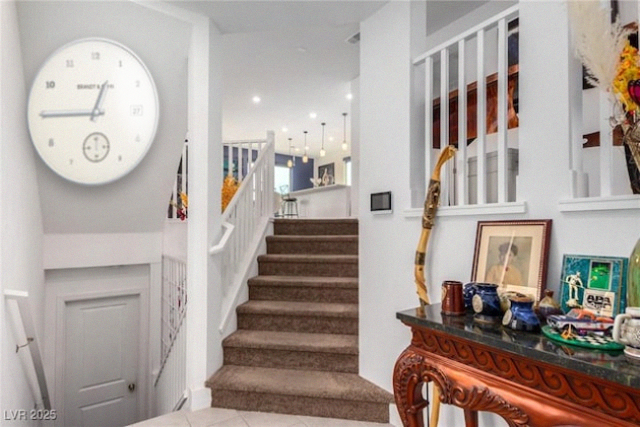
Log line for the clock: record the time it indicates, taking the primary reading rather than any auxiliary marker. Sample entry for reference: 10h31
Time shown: 12h45
